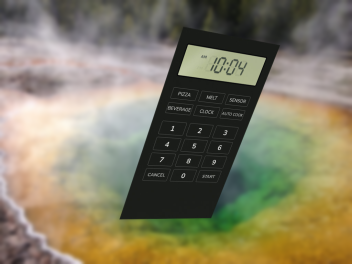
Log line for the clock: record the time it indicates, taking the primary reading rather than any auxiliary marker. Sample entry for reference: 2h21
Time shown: 10h04
